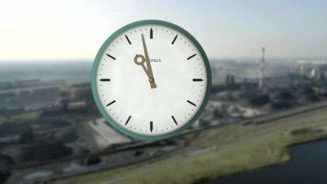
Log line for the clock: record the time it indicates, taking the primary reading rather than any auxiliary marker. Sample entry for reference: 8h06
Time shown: 10h58
